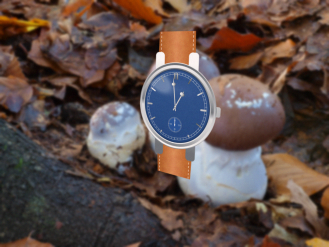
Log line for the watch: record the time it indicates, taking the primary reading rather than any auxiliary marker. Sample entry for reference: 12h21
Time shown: 12h59
